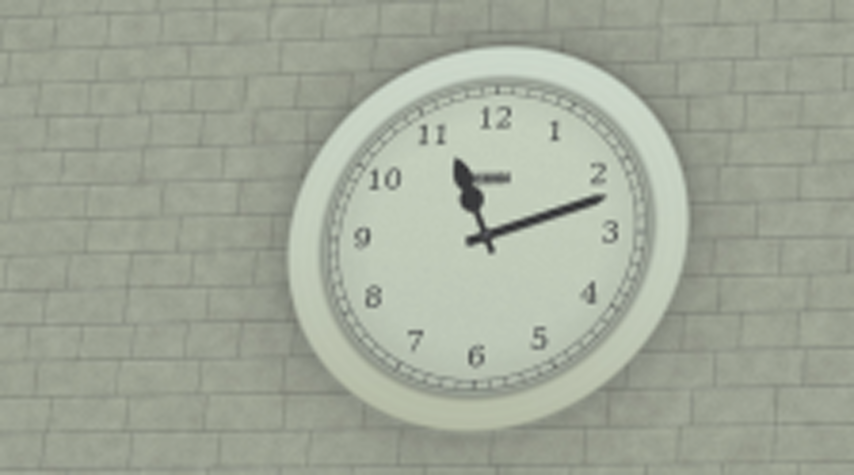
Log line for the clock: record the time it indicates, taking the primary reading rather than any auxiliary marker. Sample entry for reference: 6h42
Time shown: 11h12
